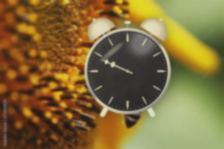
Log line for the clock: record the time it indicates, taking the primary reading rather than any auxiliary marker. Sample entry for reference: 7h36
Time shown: 9h49
